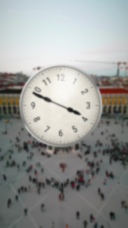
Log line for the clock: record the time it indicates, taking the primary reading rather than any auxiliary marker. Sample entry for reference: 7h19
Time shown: 3h49
